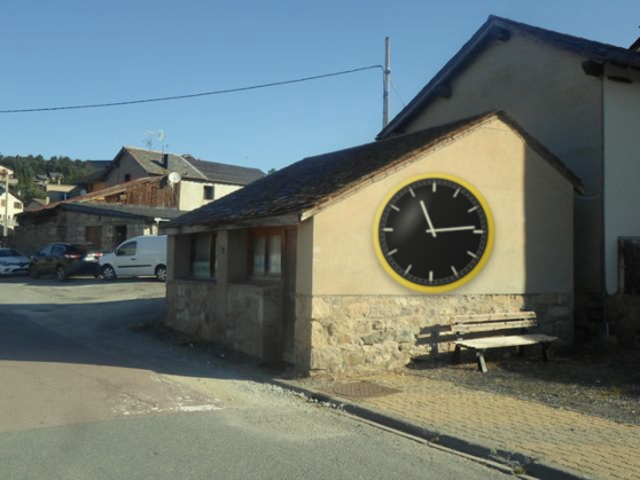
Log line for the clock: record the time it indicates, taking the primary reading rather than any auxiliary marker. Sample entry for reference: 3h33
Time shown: 11h14
